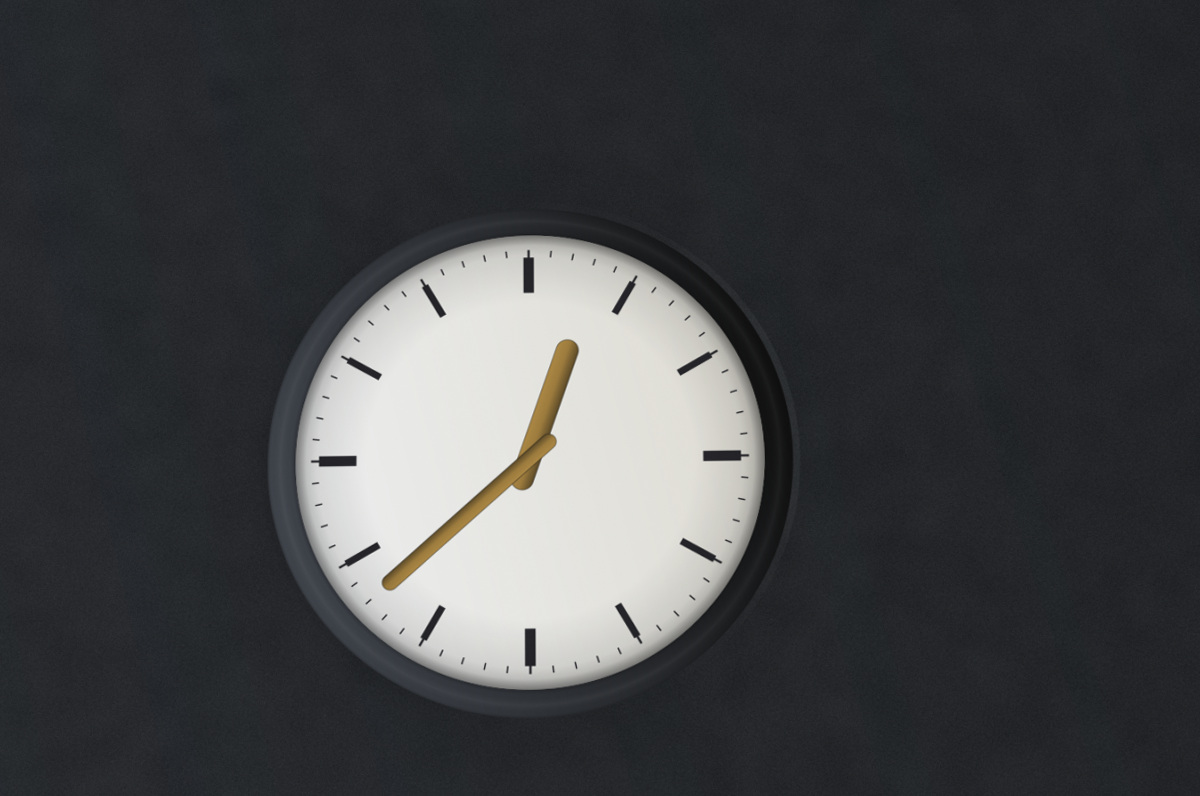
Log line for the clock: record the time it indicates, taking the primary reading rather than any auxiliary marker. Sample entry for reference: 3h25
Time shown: 12h38
